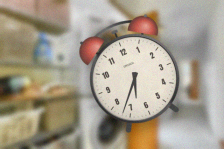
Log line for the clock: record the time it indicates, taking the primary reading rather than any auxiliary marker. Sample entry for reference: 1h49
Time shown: 6h37
